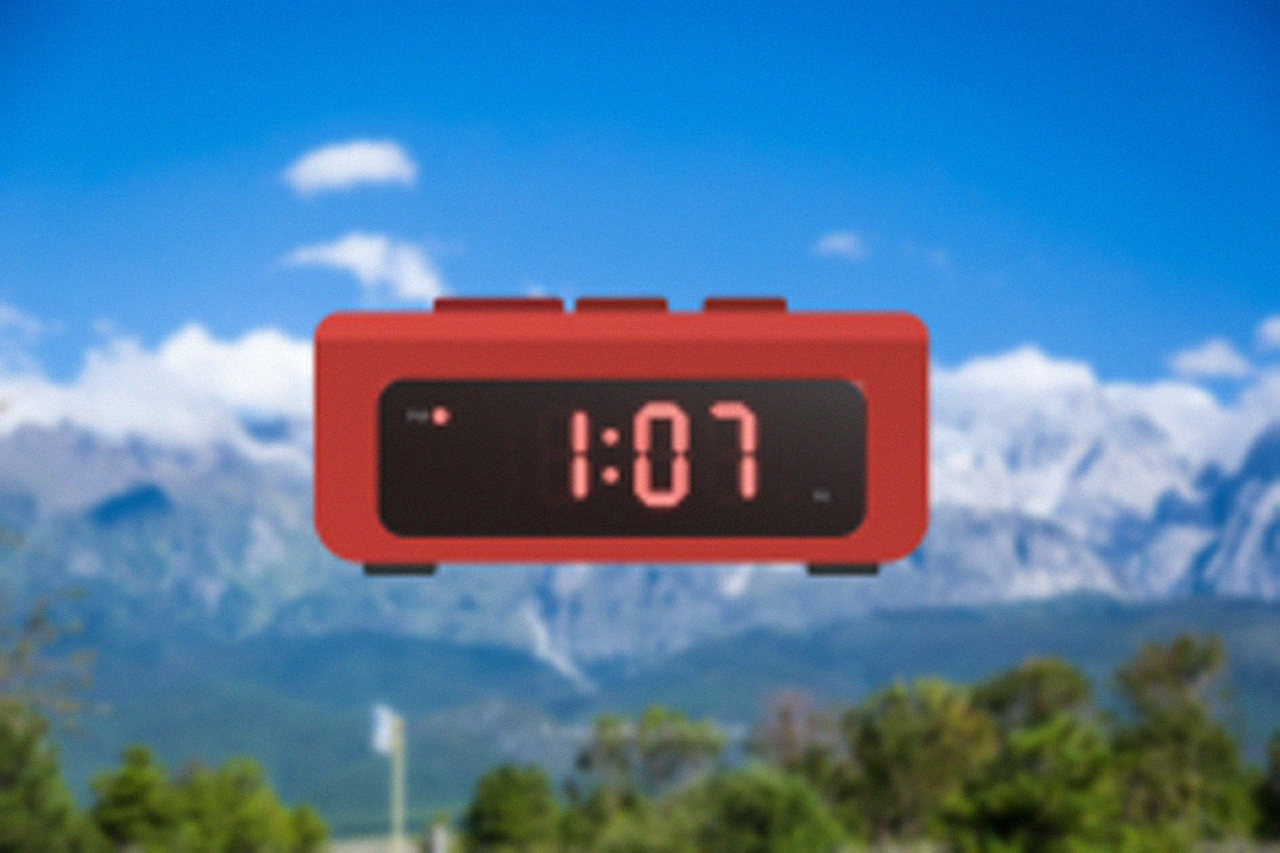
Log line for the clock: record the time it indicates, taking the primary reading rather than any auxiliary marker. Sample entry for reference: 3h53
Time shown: 1h07
